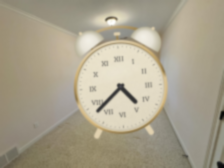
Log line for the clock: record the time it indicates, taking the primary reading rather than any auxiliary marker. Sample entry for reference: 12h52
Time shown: 4h38
